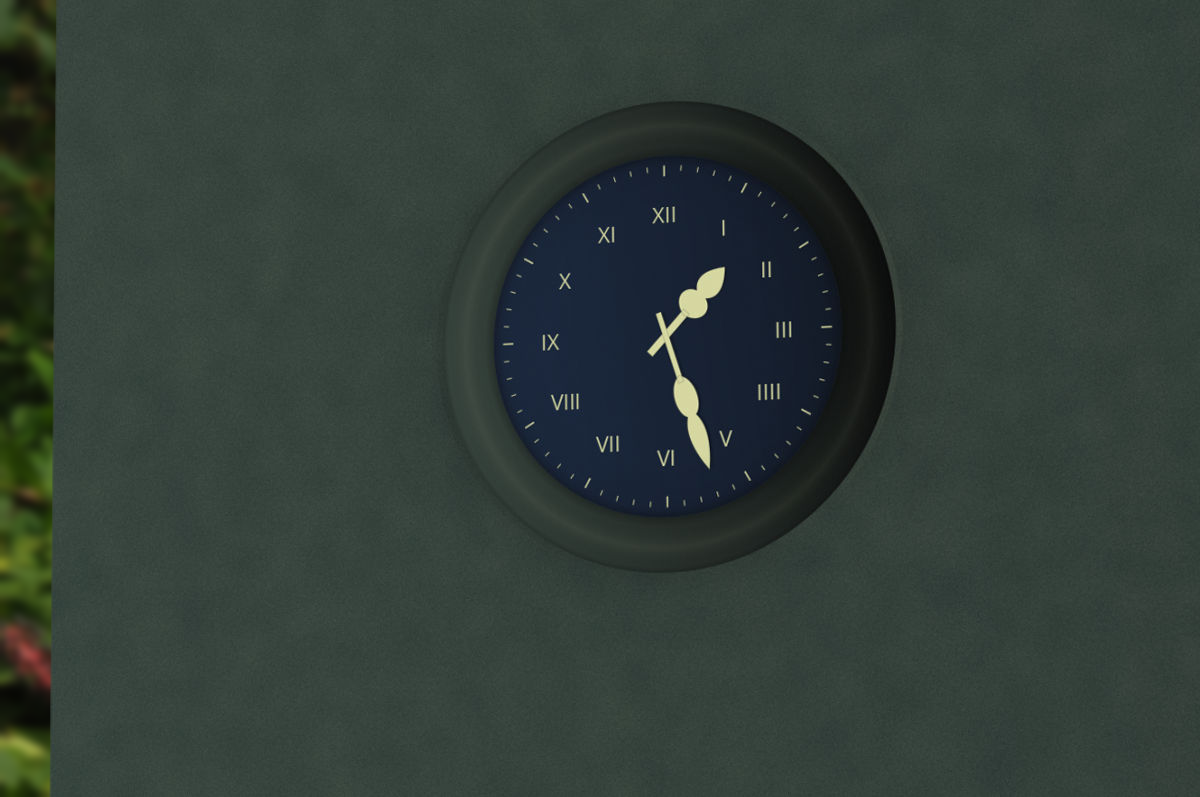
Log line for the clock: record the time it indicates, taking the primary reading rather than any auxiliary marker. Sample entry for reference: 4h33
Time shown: 1h27
